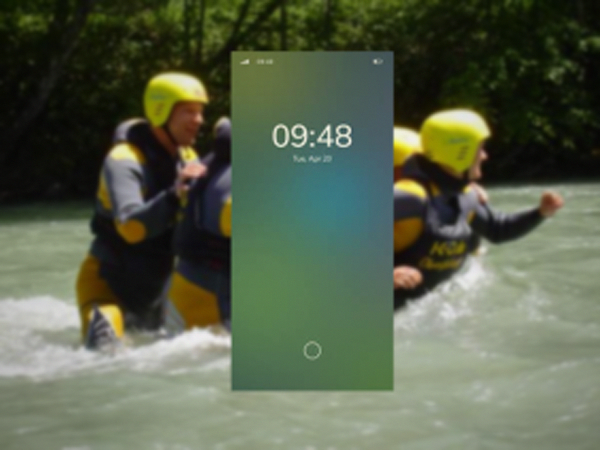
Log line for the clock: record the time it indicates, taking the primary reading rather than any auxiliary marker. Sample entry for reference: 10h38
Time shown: 9h48
